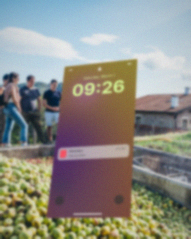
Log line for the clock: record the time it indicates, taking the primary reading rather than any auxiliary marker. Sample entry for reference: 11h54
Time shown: 9h26
